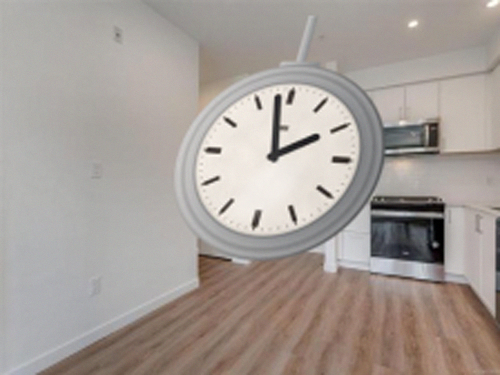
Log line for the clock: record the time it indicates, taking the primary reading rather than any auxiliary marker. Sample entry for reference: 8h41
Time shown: 1h58
